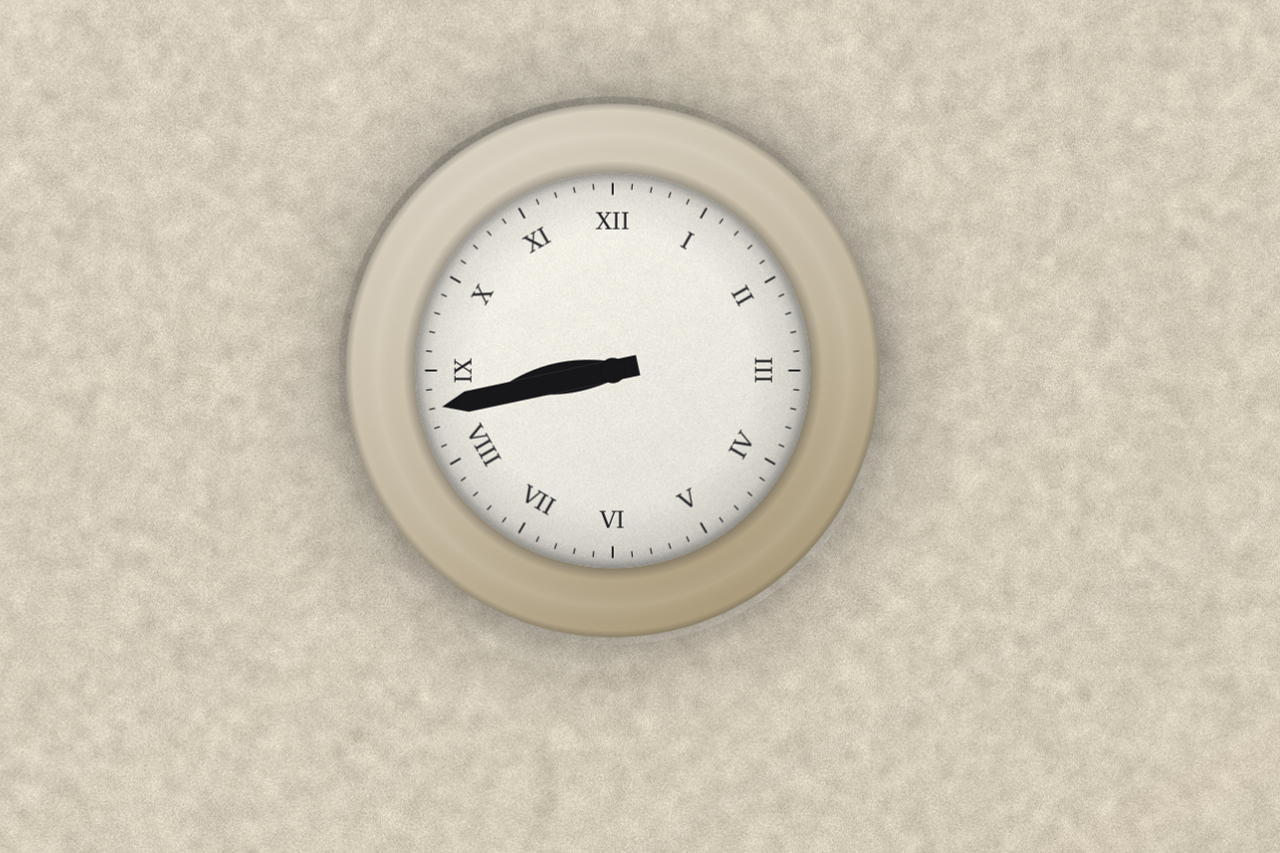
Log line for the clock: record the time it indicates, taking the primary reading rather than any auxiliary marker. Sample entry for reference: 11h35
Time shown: 8h43
